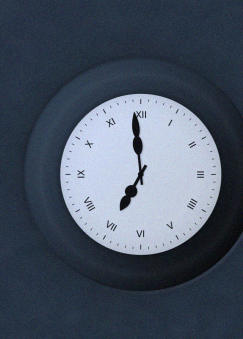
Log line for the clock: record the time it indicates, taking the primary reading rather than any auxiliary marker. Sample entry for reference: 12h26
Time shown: 6h59
